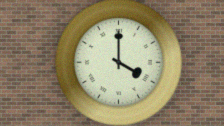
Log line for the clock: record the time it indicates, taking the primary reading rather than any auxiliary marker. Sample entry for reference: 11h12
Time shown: 4h00
